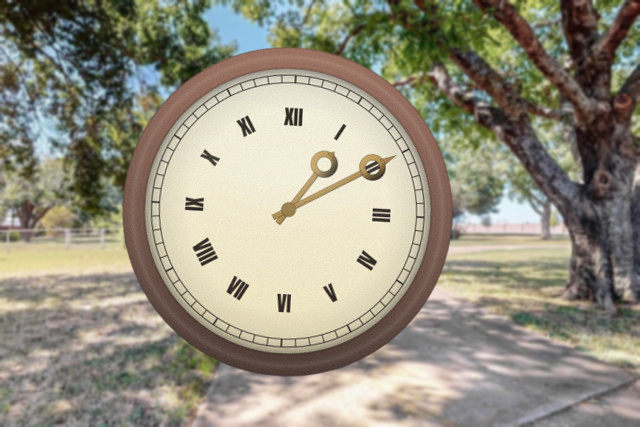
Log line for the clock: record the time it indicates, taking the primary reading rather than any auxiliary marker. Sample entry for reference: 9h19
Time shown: 1h10
